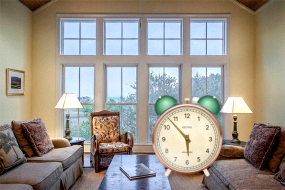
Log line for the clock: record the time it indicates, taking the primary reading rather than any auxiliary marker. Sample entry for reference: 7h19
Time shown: 5h53
